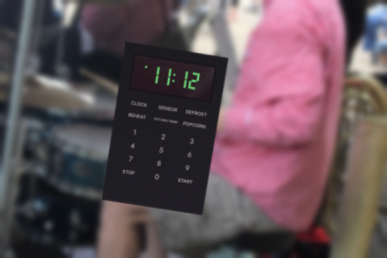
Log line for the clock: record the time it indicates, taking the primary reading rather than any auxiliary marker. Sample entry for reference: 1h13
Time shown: 11h12
